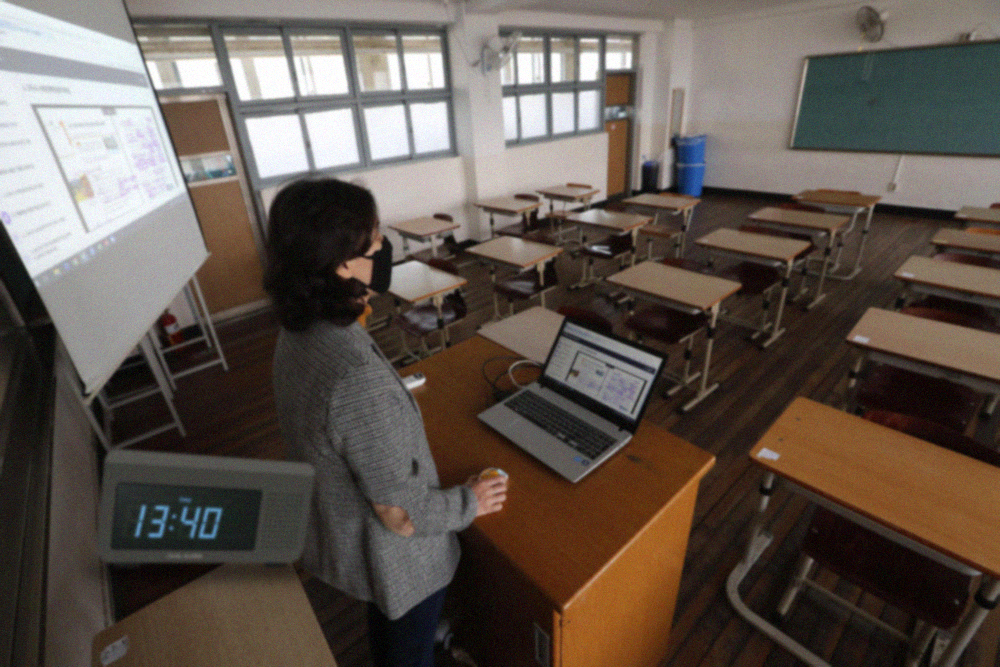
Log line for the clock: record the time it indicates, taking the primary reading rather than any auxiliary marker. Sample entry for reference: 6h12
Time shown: 13h40
